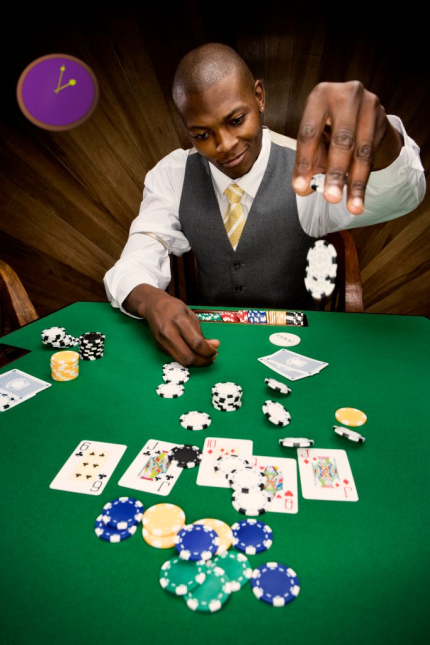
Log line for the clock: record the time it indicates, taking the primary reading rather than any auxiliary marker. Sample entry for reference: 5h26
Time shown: 2h02
